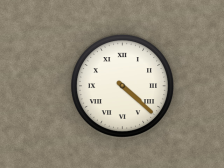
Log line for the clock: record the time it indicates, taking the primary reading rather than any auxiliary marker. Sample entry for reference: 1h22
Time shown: 4h22
